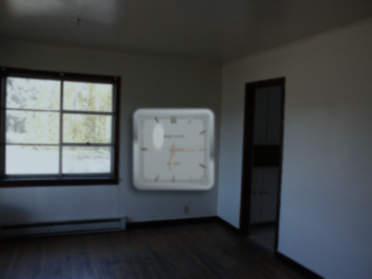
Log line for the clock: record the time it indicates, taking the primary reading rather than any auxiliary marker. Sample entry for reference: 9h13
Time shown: 6h15
